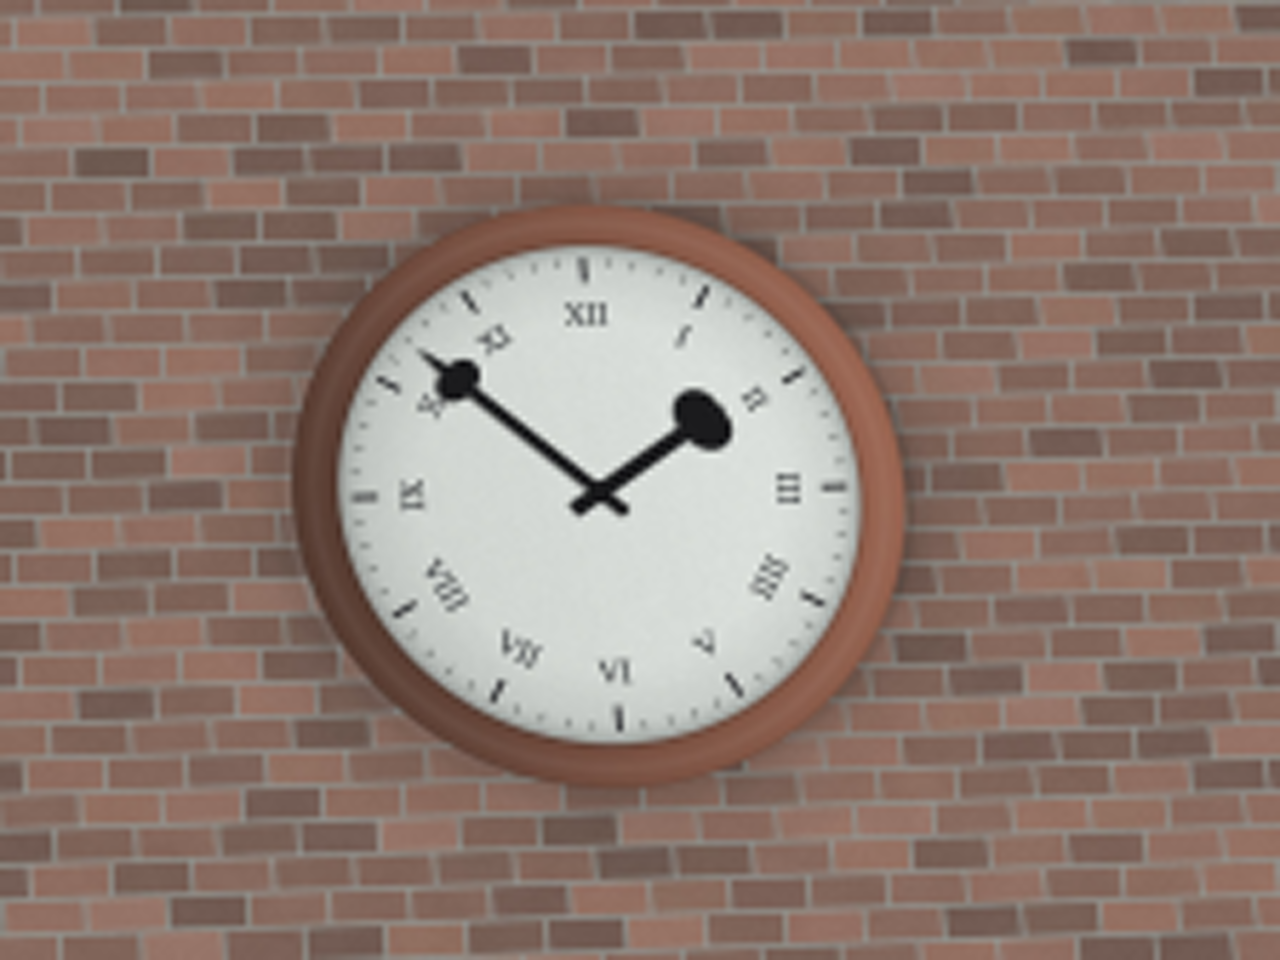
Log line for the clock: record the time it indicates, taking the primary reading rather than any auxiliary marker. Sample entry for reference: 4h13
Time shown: 1h52
